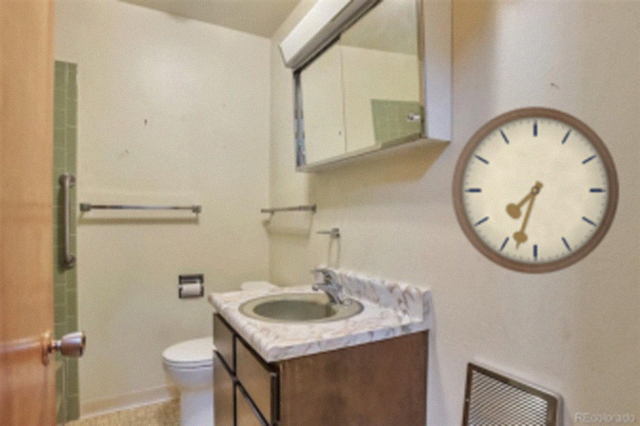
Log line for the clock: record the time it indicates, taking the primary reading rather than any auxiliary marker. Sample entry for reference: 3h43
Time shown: 7h33
